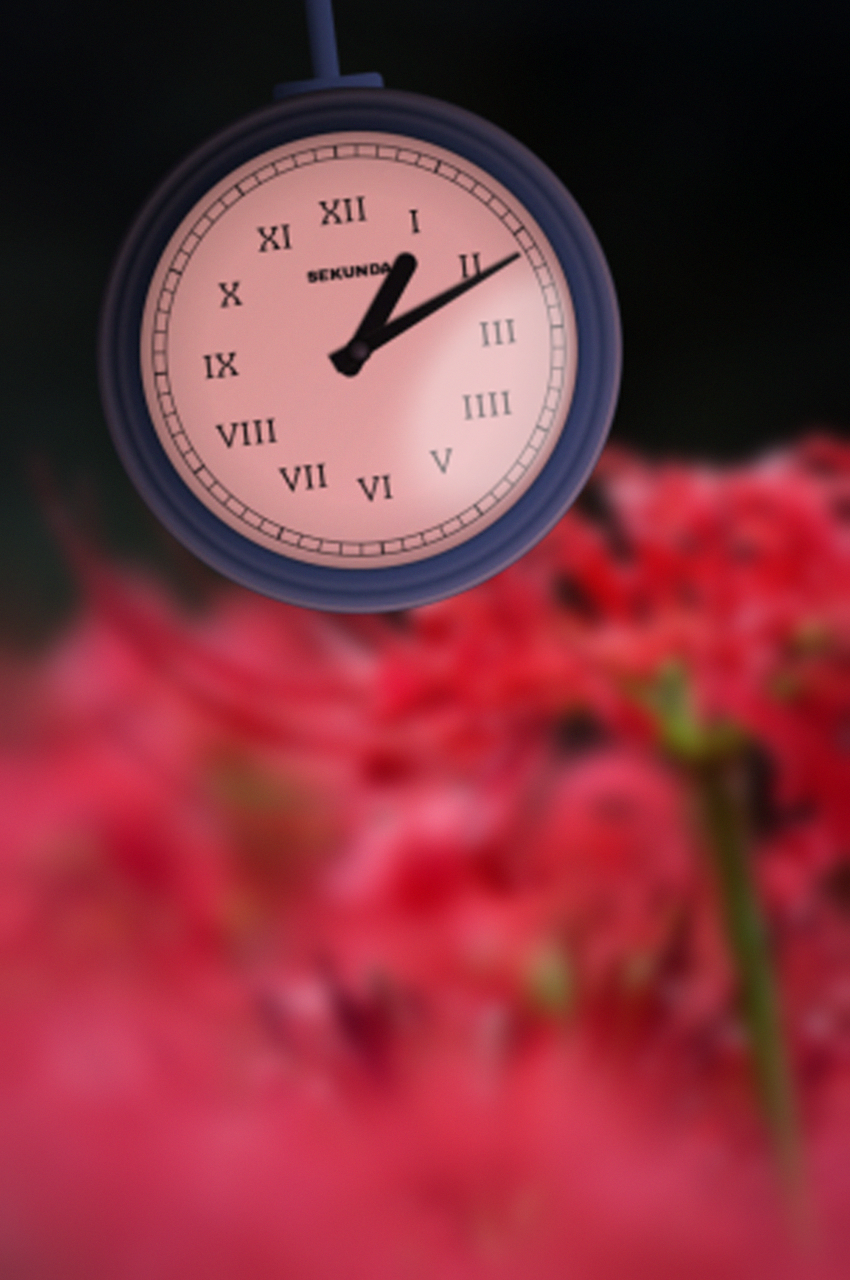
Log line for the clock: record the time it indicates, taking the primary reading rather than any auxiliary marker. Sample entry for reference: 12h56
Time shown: 1h11
